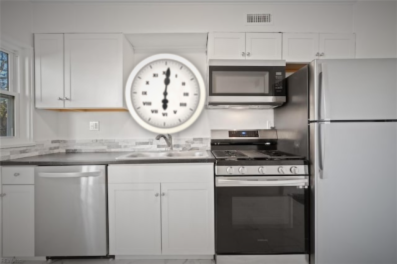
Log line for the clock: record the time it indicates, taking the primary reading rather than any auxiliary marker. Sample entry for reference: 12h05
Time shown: 6h01
